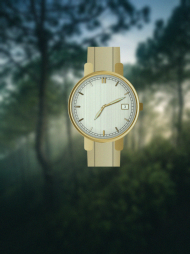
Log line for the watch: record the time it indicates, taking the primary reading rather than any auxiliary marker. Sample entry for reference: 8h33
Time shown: 7h11
